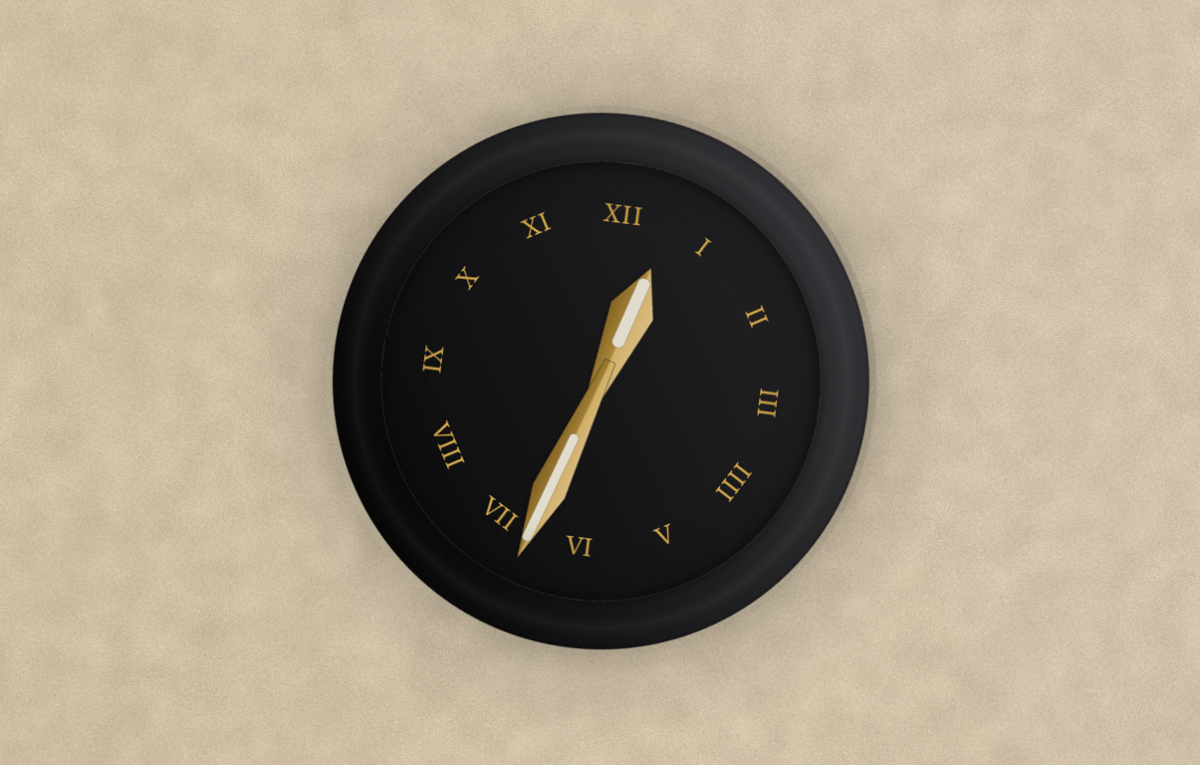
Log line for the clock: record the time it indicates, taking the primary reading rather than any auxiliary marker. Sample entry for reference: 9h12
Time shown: 12h33
